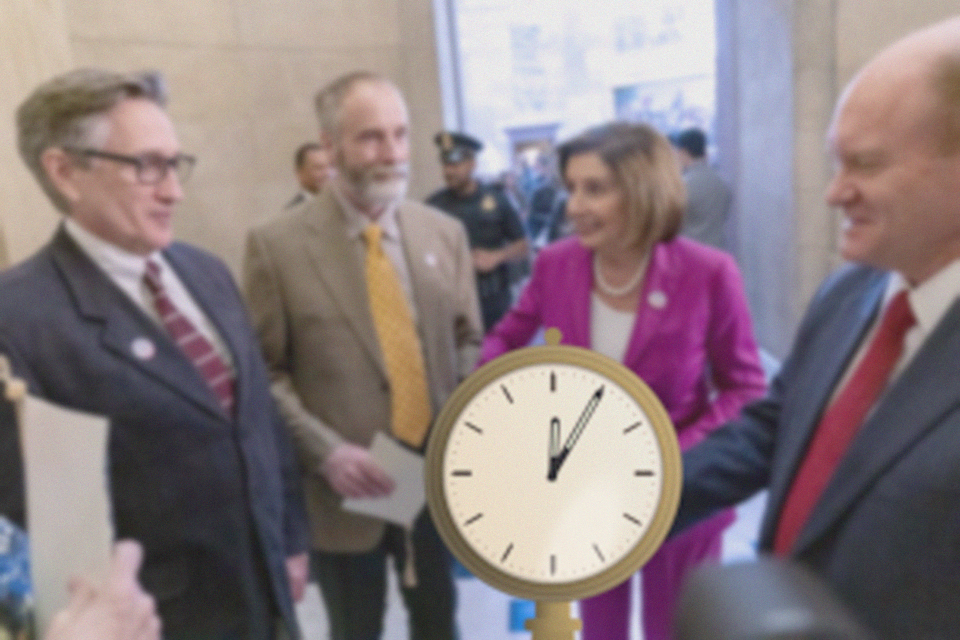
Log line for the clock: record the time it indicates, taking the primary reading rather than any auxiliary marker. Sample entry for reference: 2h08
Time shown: 12h05
